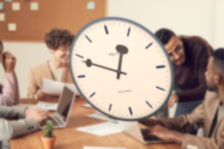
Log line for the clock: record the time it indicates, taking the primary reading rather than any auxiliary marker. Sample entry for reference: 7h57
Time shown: 12h49
